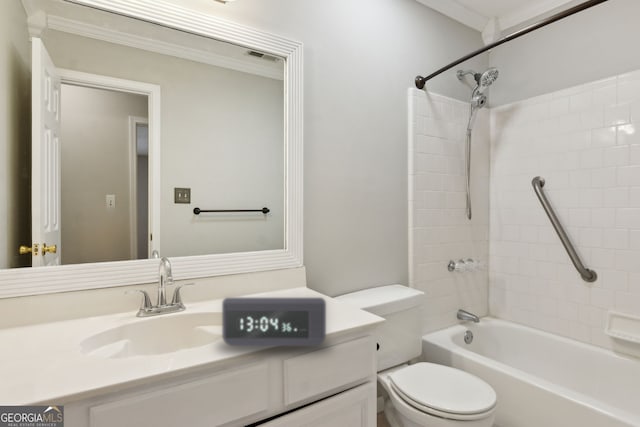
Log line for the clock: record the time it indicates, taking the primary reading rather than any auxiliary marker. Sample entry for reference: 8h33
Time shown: 13h04
